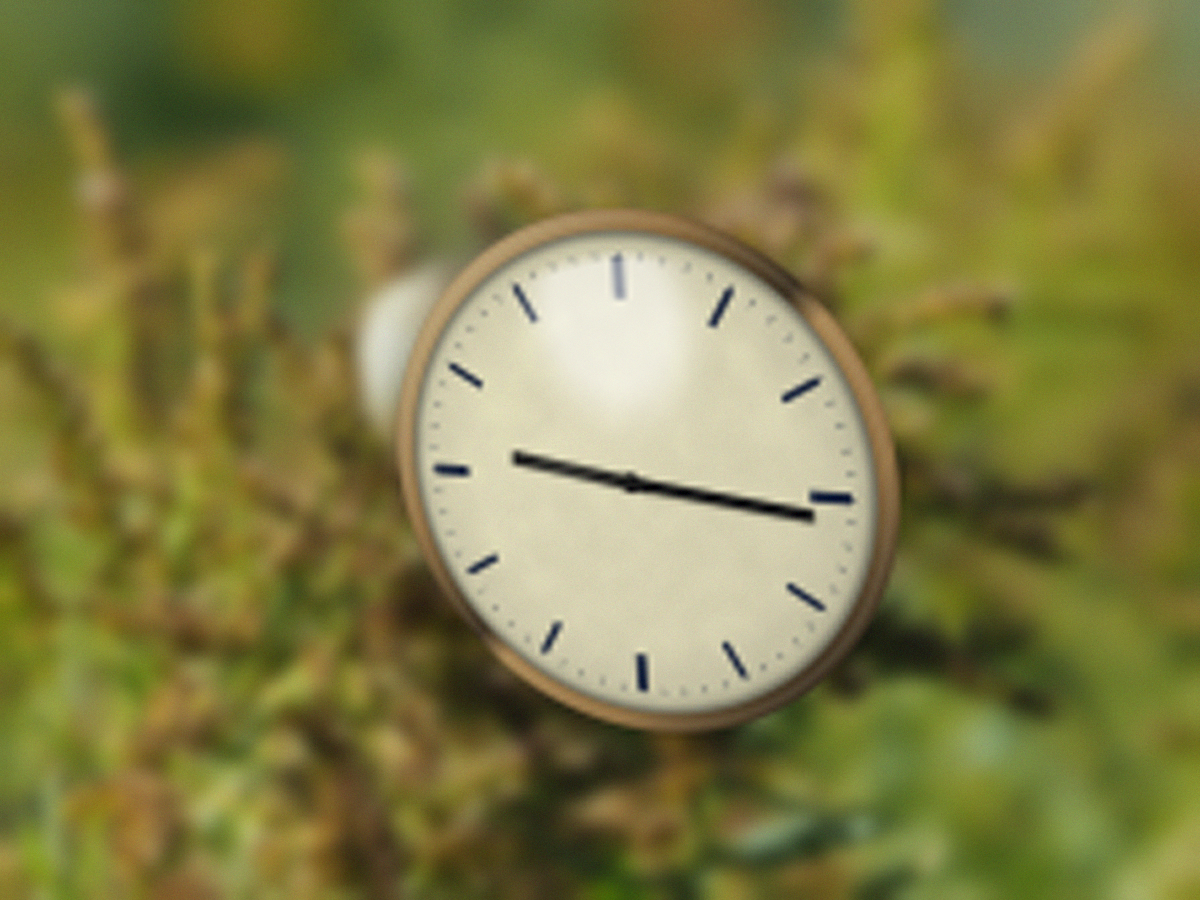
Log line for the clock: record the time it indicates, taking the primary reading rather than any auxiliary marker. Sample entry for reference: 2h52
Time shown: 9h16
